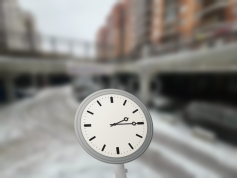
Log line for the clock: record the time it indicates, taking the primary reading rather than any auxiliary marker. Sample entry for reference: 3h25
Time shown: 2h15
